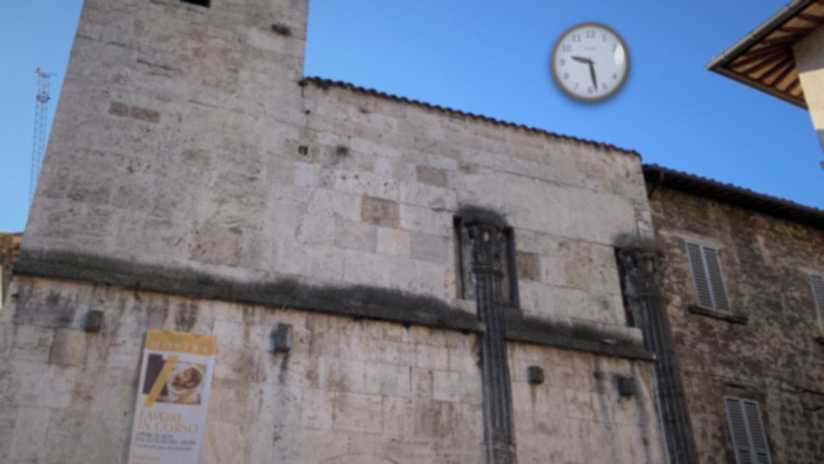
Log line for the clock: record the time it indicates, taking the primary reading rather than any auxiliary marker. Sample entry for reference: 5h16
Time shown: 9h28
